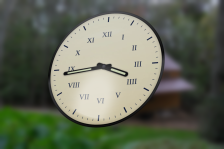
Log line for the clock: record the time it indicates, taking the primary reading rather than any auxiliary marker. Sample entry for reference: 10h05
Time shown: 3h44
